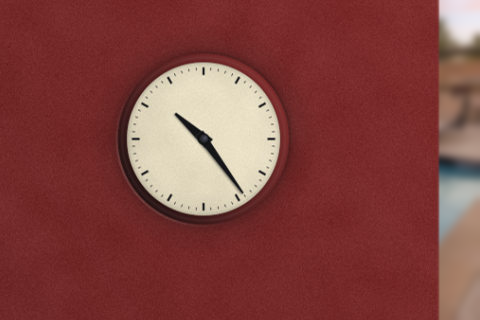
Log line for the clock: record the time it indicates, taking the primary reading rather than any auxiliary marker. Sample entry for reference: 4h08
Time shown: 10h24
